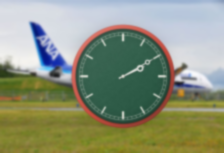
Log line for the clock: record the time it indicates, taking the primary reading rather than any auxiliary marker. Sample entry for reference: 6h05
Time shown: 2h10
